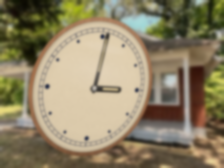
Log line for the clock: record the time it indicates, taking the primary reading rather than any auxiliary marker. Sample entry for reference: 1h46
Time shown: 3h01
